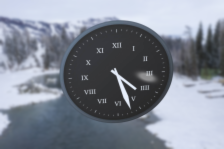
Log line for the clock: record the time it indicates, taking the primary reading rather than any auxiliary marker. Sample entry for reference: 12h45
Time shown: 4h27
